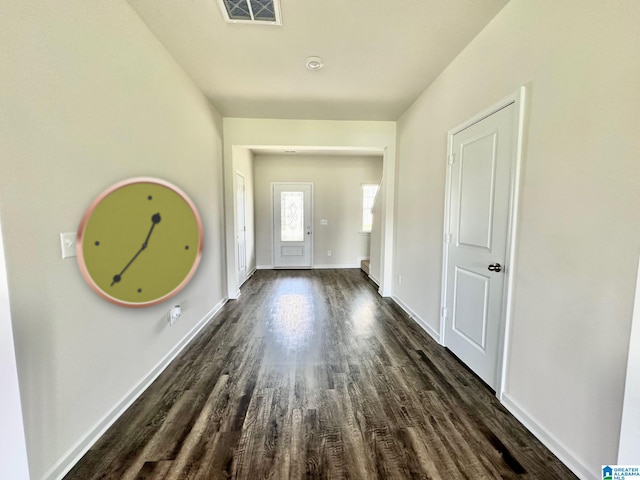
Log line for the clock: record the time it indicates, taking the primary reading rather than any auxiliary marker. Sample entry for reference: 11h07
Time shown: 12h36
